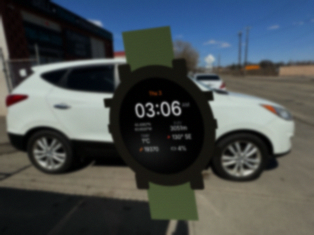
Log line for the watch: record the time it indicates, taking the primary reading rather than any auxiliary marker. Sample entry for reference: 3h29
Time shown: 3h06
